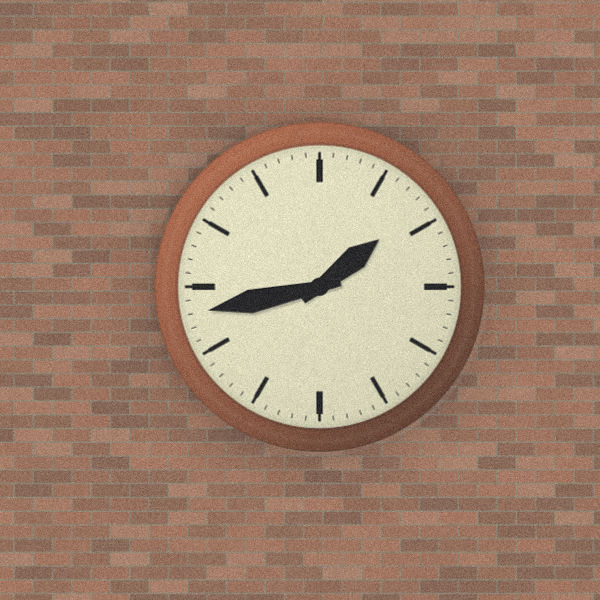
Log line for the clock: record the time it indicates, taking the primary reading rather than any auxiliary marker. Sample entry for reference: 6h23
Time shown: 1h43
